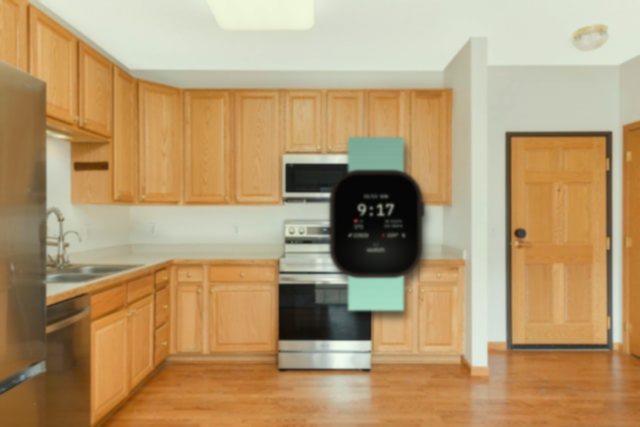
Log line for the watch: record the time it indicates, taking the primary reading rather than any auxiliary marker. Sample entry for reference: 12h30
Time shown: 9h17
